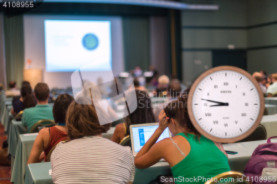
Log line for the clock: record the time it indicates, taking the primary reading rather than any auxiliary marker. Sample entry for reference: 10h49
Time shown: 8h47
